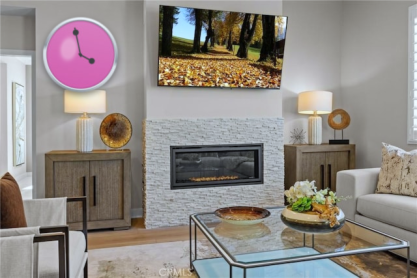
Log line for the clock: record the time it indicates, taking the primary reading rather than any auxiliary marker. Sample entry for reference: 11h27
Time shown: 3h58
